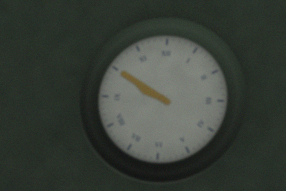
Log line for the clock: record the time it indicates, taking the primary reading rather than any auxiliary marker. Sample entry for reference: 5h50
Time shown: 9h50
